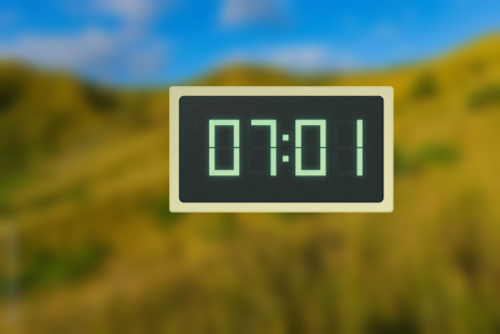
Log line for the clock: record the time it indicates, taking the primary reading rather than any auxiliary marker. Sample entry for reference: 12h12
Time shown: 7h01
